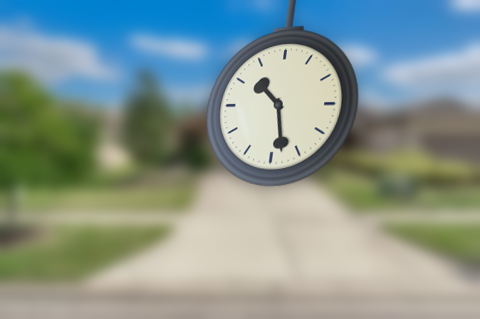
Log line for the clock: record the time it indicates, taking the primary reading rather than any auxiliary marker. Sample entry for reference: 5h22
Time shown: 10h28
